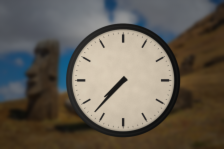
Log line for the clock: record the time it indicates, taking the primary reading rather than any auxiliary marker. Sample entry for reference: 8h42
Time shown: 7h37
